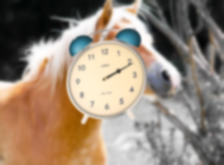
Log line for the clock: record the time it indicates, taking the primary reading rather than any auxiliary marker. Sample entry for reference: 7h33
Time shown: 2h11
